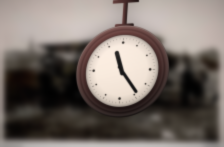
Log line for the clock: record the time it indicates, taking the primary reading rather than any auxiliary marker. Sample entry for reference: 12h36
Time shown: 11h24
